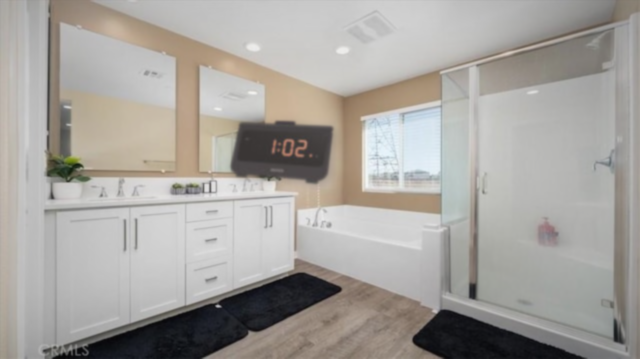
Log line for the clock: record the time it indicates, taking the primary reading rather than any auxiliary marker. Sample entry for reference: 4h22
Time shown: 1h02
